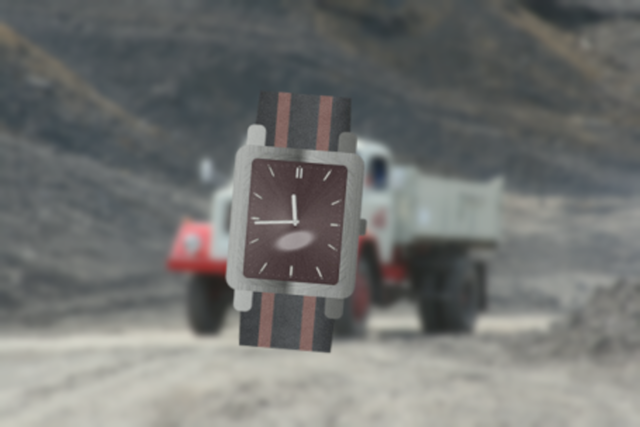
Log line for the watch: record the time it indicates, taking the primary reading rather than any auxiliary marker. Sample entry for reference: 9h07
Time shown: 11h44
